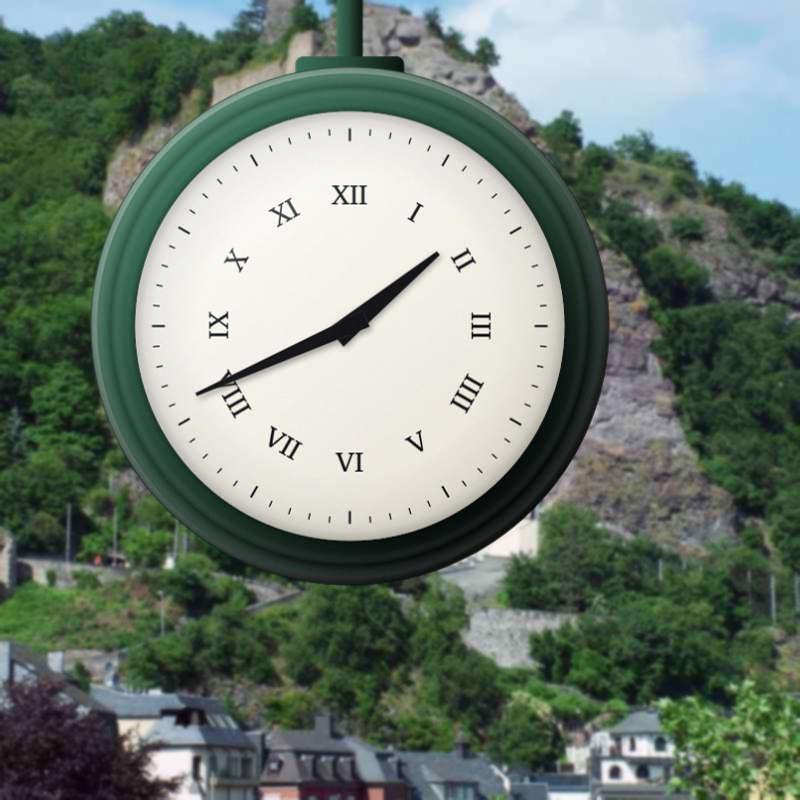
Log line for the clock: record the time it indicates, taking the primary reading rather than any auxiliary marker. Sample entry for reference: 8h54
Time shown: 1h41
